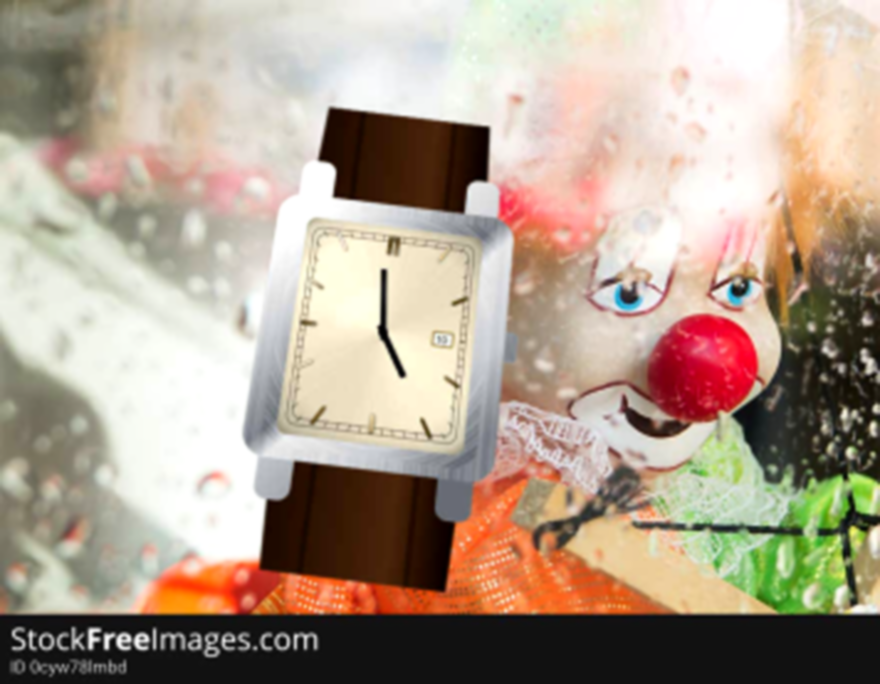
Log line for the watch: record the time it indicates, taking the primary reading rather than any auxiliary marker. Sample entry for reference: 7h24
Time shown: 4h59
